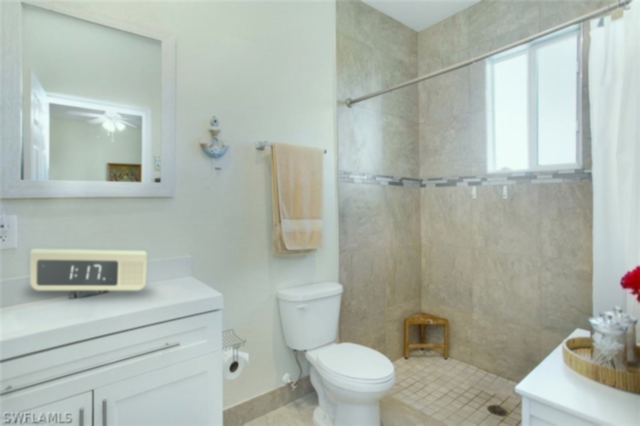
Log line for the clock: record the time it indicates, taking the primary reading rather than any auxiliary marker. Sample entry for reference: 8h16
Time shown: 1h17
